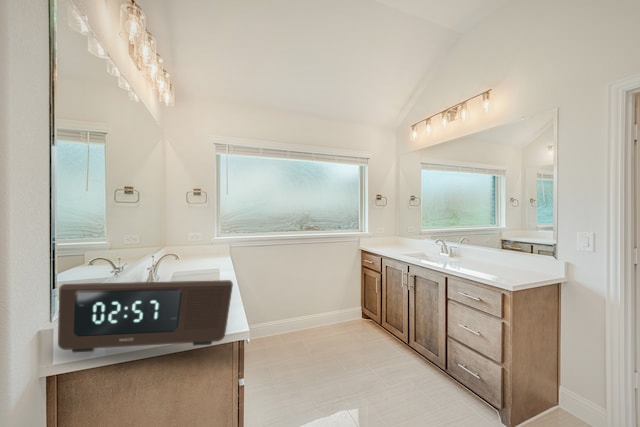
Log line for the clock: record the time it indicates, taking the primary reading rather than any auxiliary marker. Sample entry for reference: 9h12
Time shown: 2h57
